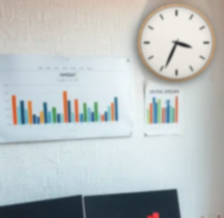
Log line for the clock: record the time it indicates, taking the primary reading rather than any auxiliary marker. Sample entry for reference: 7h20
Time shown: 3h34
